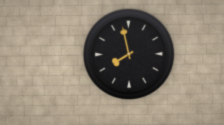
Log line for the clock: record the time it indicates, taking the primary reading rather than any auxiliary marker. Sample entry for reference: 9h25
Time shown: 7h58
